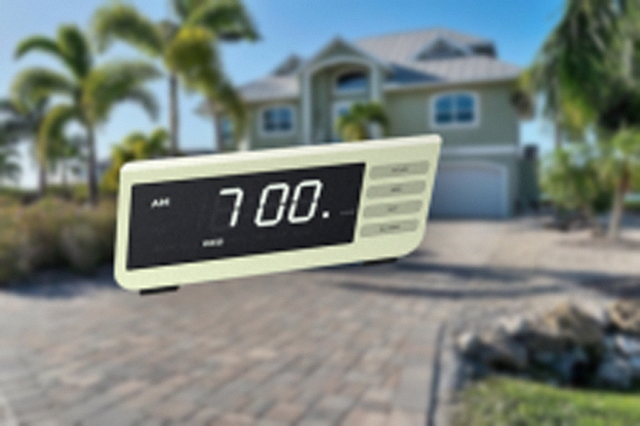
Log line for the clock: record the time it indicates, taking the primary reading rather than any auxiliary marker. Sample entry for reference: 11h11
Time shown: 7h00
